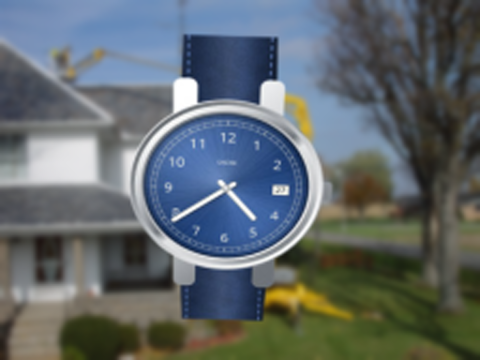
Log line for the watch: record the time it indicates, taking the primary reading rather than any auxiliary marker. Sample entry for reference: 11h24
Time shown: 4h39
